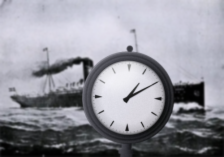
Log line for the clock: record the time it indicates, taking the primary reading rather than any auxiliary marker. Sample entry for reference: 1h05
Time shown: 1h10
